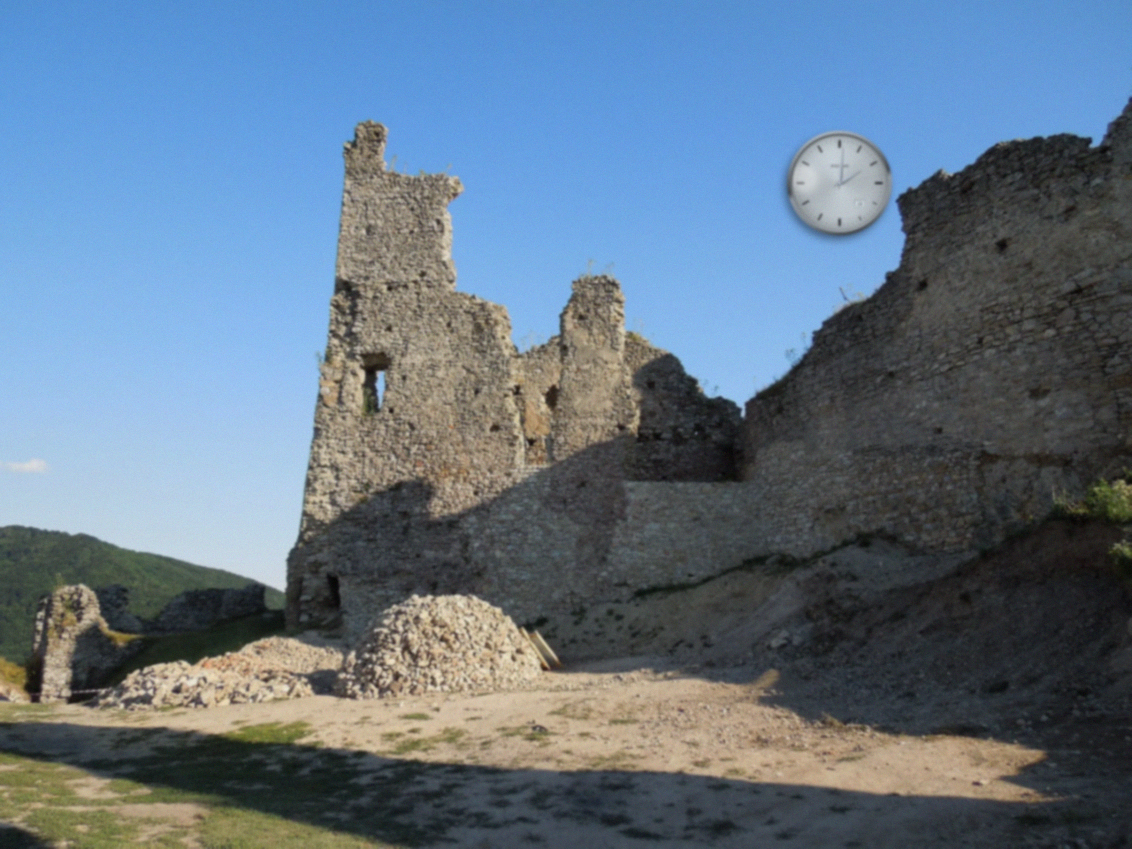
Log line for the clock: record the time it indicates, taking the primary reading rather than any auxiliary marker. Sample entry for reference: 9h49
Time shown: 2h01
